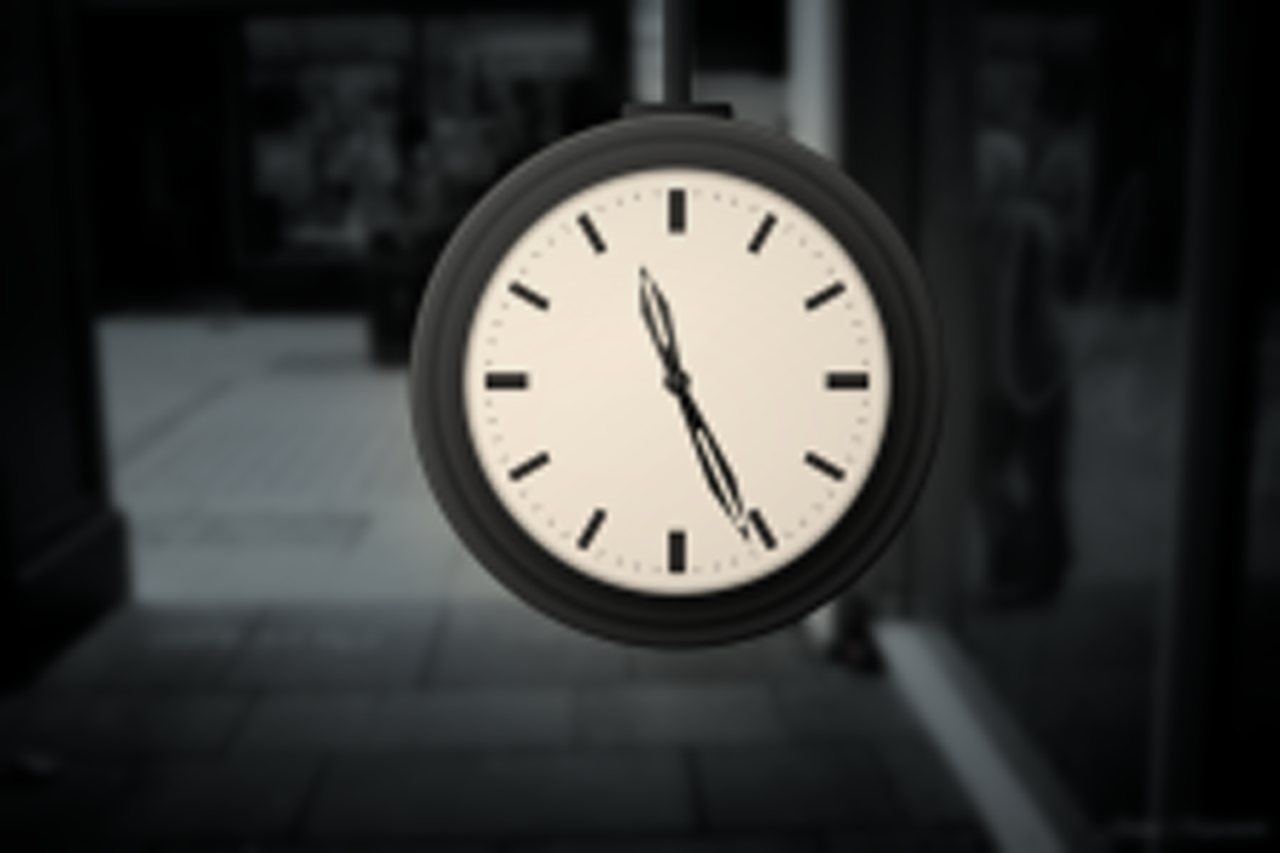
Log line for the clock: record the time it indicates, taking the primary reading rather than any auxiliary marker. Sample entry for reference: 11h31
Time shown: 11h26
